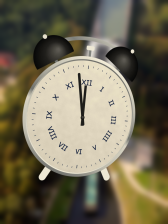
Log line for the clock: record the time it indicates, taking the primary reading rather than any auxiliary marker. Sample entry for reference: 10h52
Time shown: 11h58
